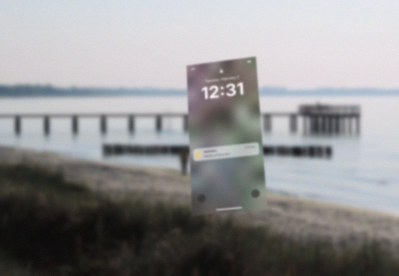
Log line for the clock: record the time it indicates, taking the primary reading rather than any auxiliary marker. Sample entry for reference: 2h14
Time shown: 12h31
